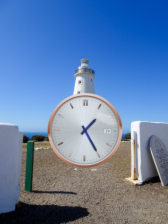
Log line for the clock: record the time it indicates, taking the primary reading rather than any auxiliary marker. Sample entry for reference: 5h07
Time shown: 1h25
